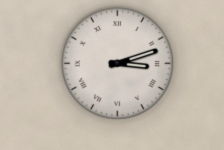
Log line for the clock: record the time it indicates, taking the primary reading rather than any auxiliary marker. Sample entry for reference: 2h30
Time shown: 3h12
